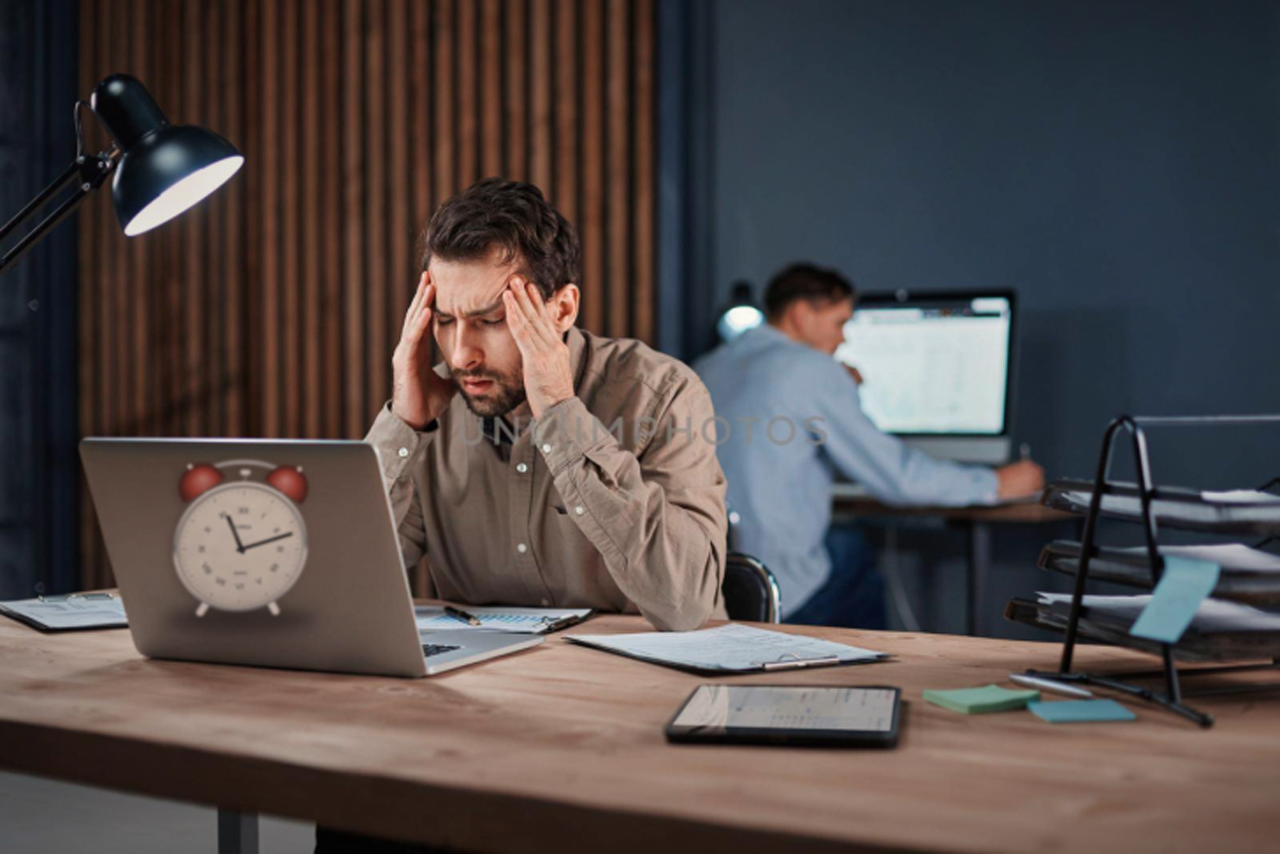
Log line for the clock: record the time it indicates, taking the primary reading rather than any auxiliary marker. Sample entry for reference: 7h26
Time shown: 11h12
